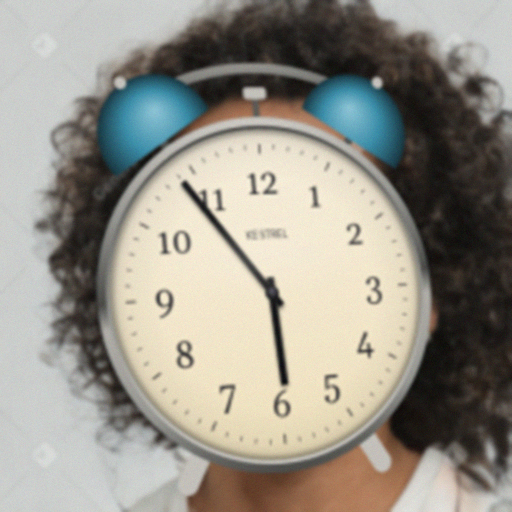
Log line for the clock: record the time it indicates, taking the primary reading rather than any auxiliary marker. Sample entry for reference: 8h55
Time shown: 5h54
